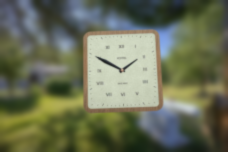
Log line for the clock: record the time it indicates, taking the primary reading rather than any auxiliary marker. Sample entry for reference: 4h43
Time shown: 1h50
